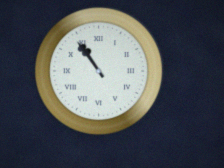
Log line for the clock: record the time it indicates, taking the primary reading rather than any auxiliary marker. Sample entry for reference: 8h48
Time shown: 10h54
